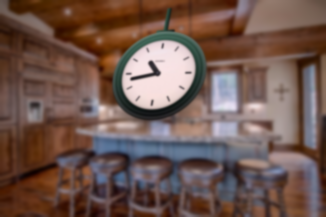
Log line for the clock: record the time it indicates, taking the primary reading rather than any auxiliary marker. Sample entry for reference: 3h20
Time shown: 10h43
